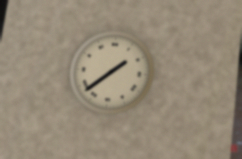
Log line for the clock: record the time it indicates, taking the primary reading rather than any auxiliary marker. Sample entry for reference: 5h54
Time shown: 1h38
